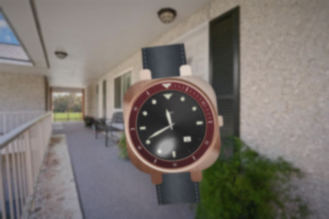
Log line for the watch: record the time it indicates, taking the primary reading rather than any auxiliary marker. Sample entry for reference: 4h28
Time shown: 11h41
